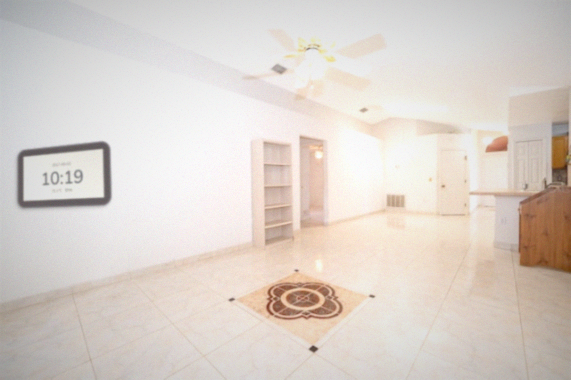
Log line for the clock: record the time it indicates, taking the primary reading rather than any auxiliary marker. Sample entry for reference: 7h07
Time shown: 10h19
